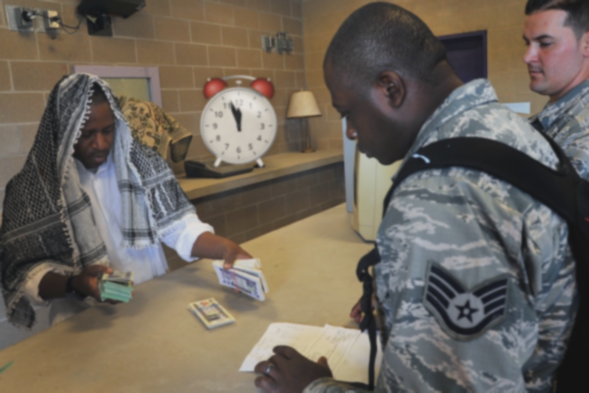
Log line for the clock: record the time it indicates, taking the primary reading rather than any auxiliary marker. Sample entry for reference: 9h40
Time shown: 11h57
